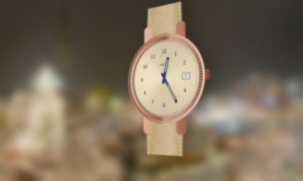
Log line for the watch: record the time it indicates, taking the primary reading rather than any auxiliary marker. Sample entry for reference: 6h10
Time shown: 12h25
